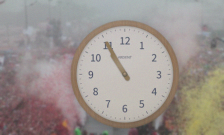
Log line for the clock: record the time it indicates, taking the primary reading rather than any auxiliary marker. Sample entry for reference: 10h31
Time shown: 10h55
